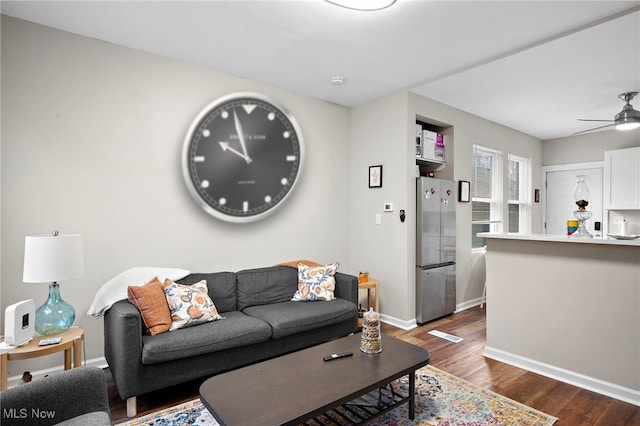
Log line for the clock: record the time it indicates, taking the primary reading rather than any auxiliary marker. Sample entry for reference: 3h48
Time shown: 9h57
